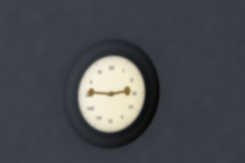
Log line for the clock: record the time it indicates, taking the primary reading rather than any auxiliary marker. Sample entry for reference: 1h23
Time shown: 2h46
